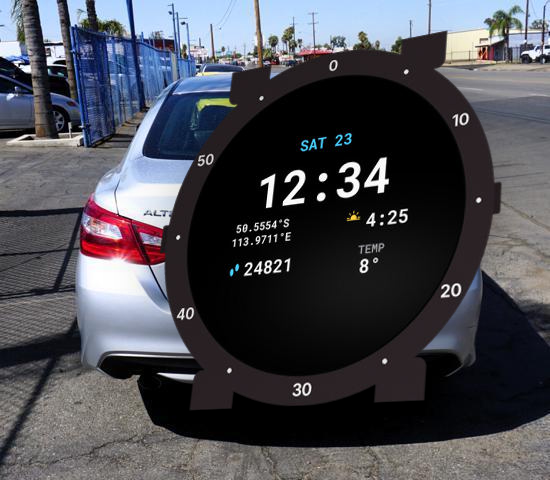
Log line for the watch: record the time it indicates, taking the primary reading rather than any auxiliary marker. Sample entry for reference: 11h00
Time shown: 12h34
